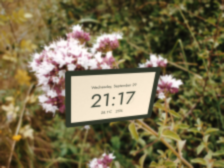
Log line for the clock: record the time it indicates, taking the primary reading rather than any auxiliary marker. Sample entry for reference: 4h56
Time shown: 21h17
